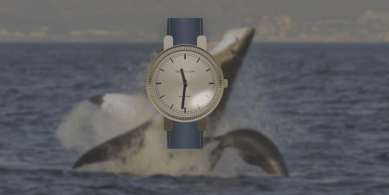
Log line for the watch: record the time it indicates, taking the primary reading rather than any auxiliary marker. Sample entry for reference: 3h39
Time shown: 11h31
